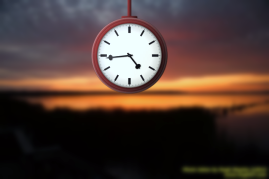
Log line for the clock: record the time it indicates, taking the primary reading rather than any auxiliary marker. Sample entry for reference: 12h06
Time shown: 4h44
